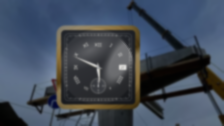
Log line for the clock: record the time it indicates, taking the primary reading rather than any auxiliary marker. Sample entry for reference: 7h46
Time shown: 5h49
